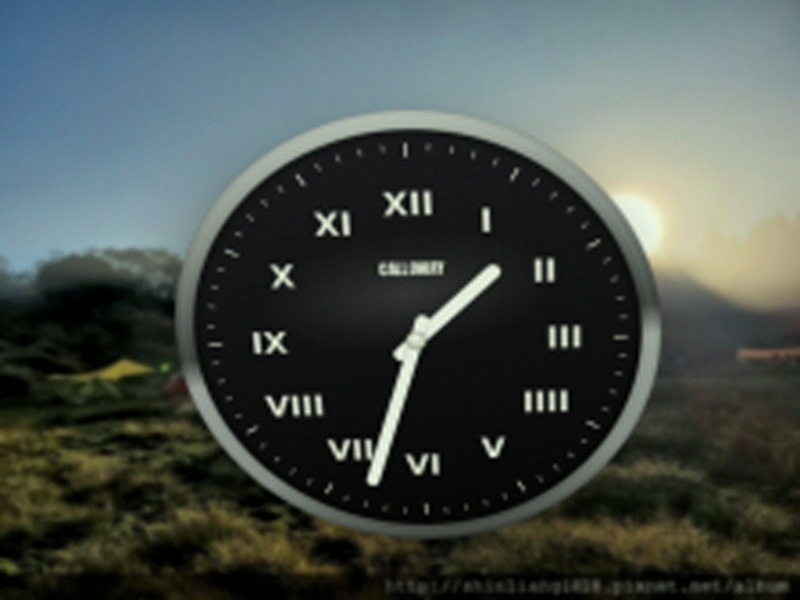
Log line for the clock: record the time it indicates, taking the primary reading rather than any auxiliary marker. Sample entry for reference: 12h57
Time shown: 1h33
